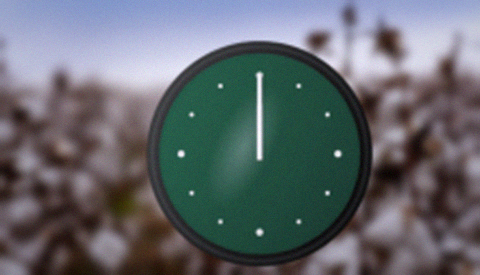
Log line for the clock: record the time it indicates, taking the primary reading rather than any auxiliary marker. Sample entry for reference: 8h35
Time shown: 12h00
